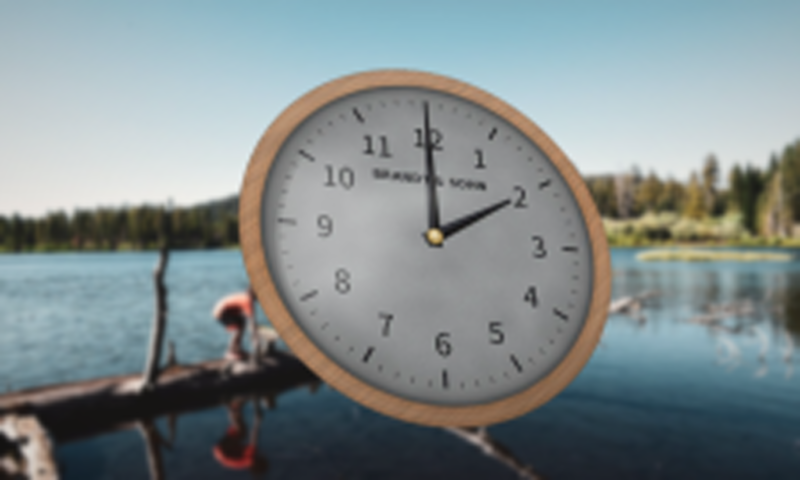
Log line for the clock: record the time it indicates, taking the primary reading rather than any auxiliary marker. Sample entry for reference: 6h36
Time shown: 2h00
